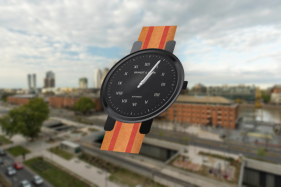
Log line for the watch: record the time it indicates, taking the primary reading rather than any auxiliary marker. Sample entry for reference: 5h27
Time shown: 1h04
